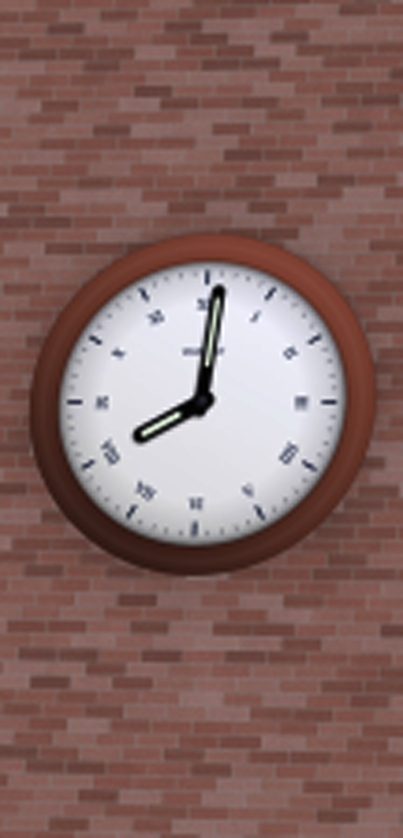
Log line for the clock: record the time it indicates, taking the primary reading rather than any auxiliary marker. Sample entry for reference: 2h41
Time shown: 8h01
